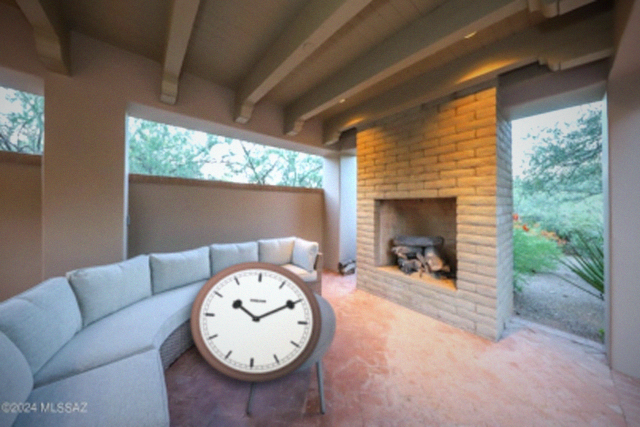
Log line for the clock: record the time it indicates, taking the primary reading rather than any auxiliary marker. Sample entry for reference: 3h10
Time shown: 10h10
